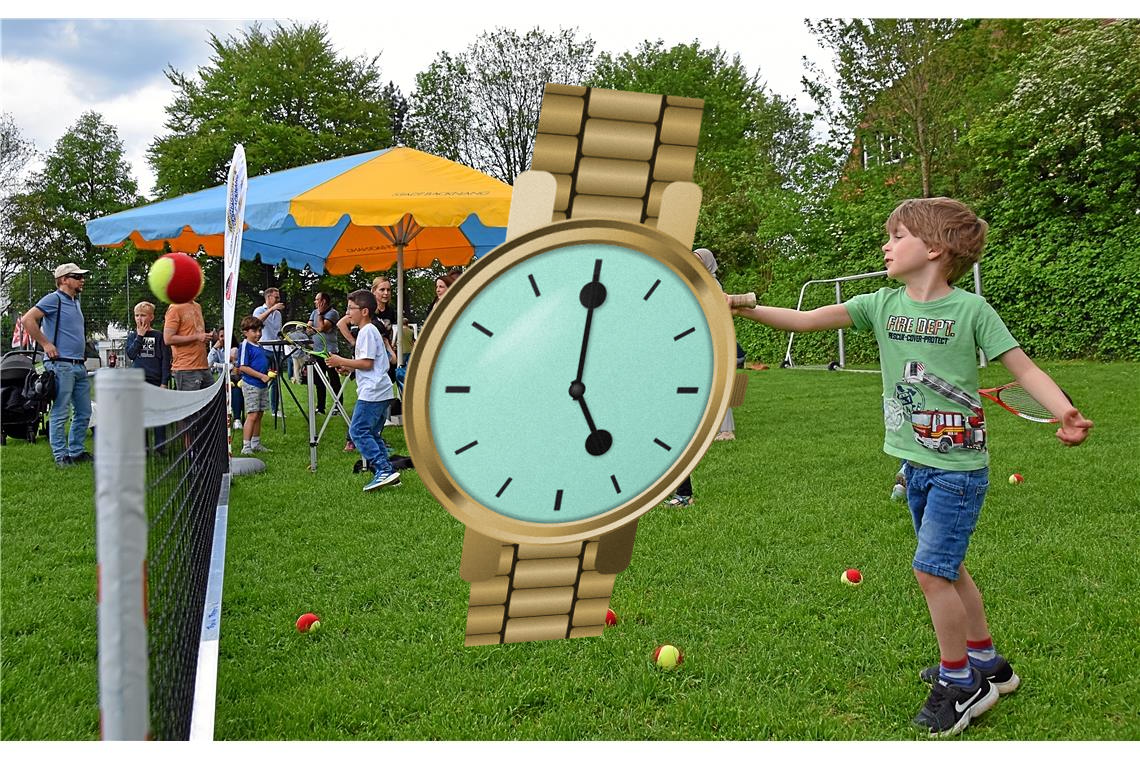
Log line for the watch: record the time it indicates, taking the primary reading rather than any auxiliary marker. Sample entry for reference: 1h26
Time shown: 5h00
